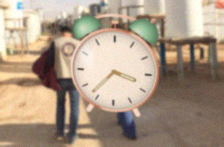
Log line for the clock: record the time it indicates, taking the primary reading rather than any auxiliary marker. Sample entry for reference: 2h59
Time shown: 3h37
